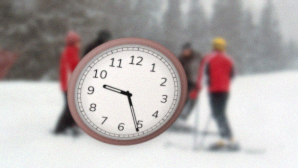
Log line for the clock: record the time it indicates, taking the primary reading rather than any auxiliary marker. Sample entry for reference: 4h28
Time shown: 9h26
